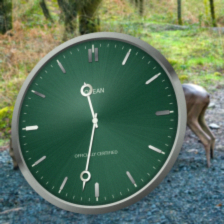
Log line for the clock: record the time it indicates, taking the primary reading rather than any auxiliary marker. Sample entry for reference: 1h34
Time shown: 11h32
